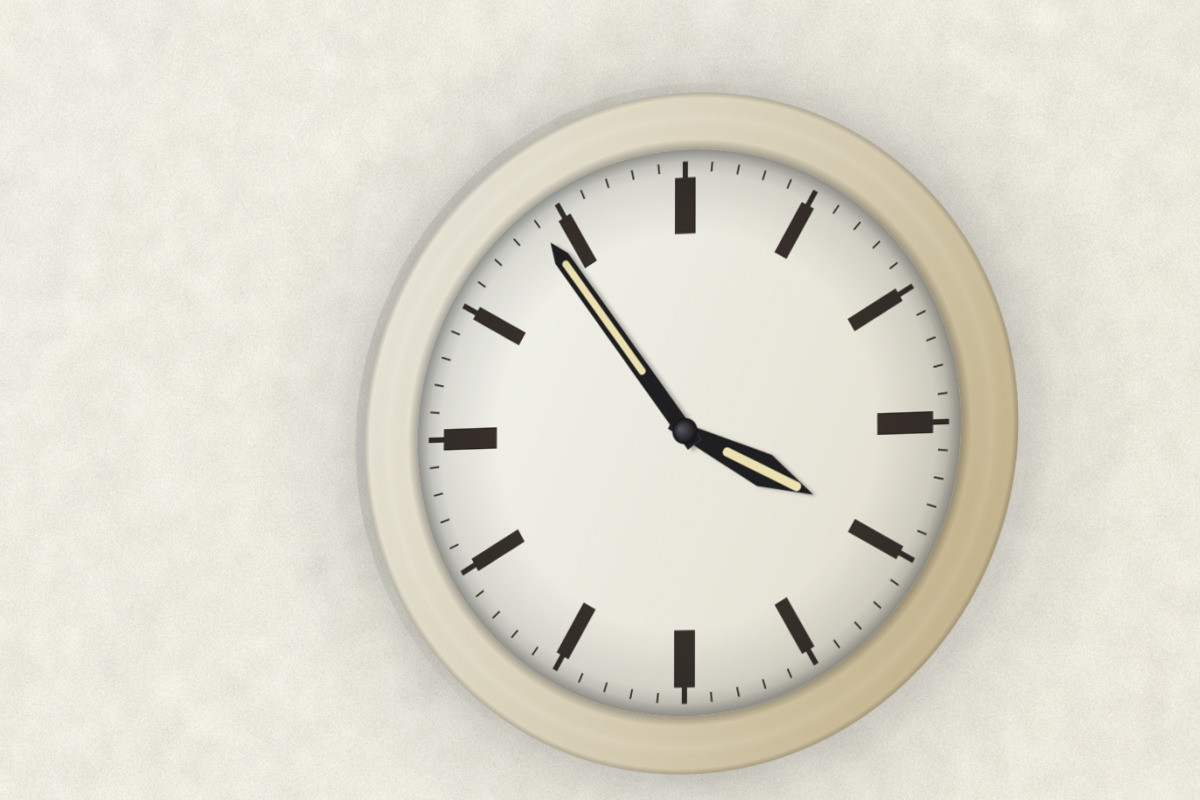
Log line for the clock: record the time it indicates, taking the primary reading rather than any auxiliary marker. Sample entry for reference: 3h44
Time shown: 3h54
